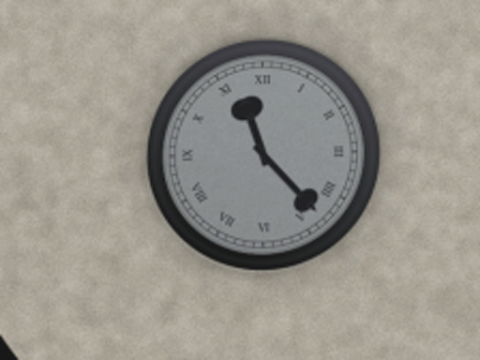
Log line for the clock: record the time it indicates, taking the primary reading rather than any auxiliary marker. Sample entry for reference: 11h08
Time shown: 11h23
